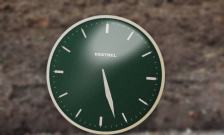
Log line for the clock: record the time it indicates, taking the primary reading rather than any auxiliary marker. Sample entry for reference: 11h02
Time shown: 5h27
